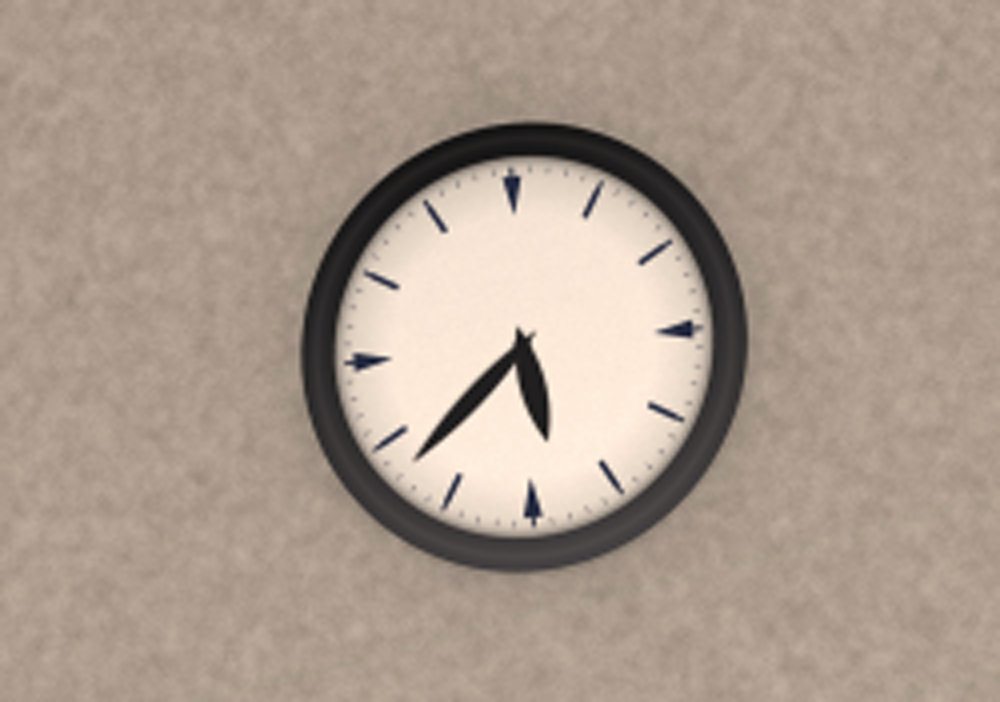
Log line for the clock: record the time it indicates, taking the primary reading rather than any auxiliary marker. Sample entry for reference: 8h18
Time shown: 5h38
